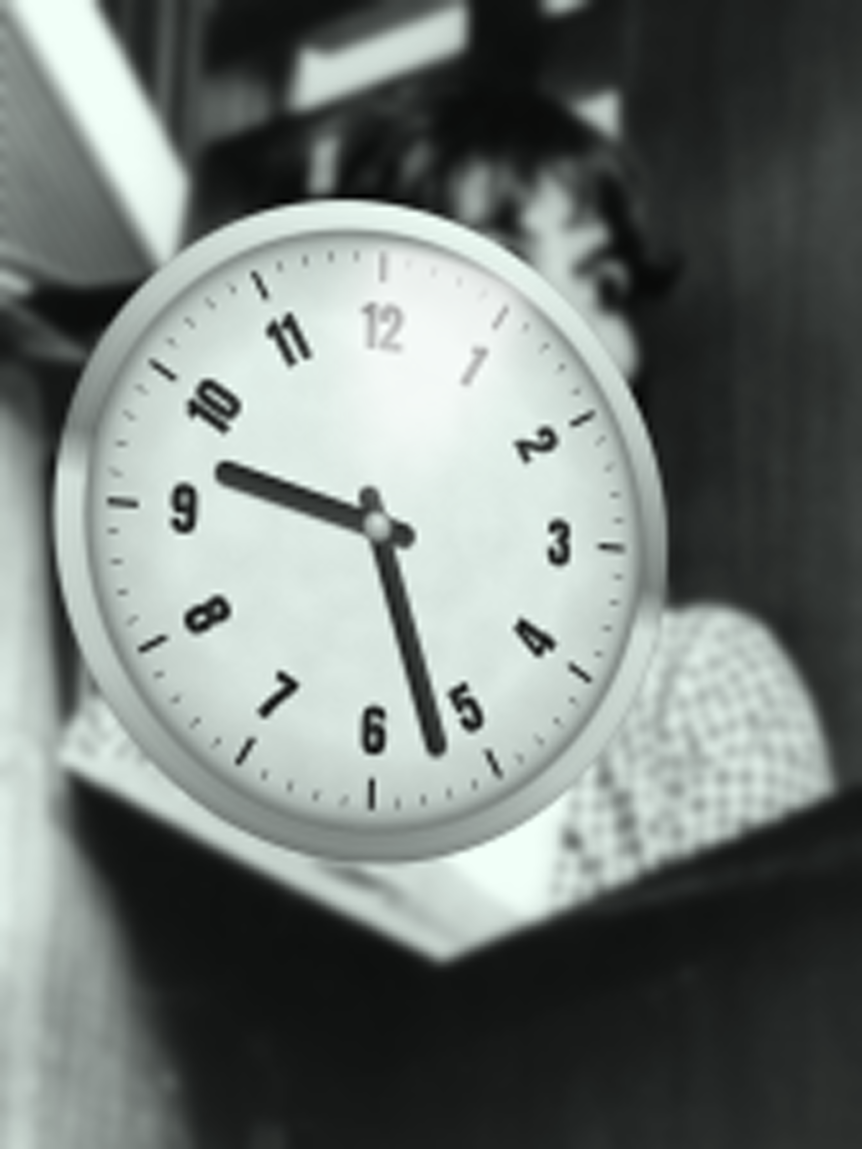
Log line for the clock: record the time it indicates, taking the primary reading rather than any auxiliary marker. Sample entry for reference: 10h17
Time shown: 9h27
